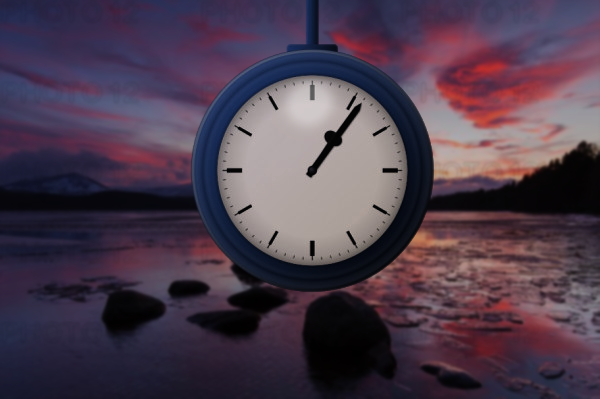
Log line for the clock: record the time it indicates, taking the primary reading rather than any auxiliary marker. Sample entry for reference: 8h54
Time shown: 1h06
